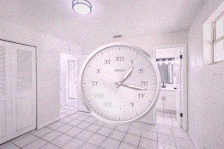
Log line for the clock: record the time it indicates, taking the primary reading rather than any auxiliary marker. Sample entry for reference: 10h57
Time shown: 1h17
